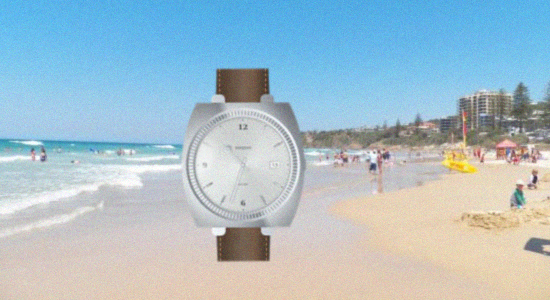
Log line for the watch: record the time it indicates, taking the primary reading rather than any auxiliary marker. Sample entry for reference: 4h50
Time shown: 10h33
